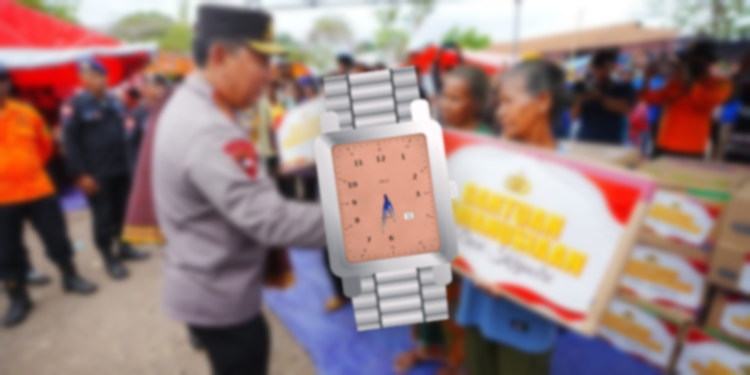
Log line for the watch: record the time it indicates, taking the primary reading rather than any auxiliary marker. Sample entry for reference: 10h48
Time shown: 5h32
